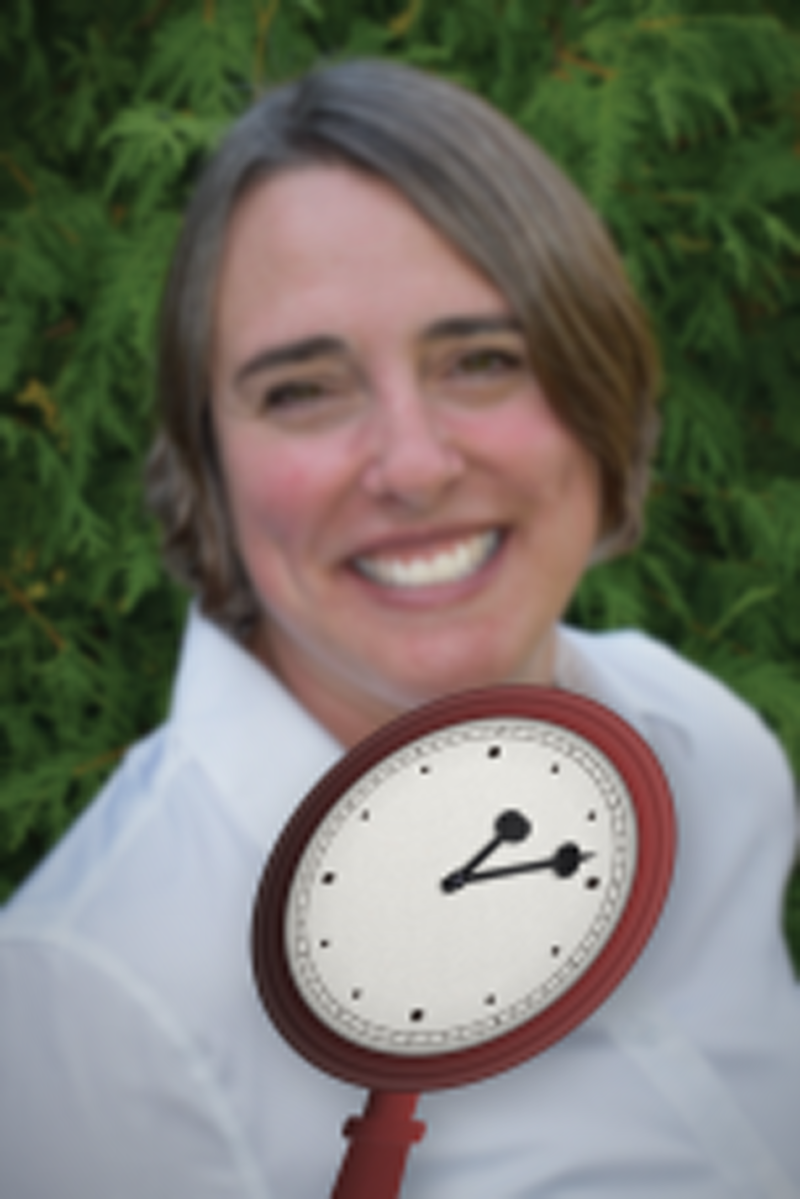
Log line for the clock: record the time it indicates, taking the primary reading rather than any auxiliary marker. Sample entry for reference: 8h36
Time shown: 1h13
